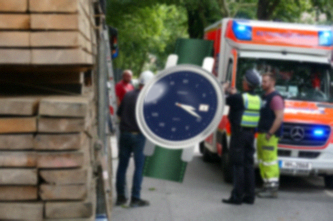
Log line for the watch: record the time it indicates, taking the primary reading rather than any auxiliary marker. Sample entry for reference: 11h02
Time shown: 3h19
